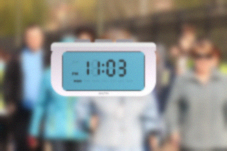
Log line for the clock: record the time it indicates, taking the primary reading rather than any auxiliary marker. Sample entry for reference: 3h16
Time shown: 11h03
